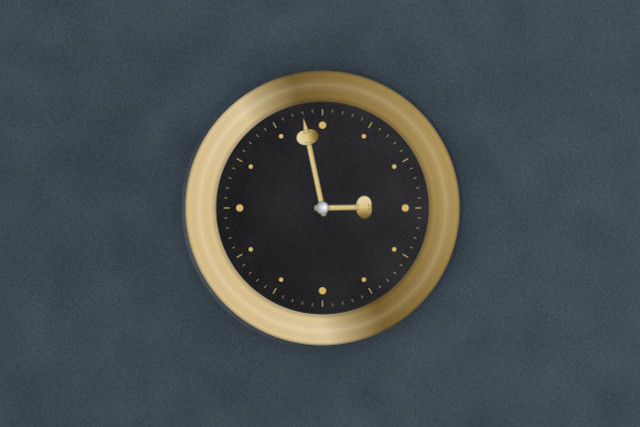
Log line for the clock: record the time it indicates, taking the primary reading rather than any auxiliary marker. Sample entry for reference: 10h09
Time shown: 2h58
